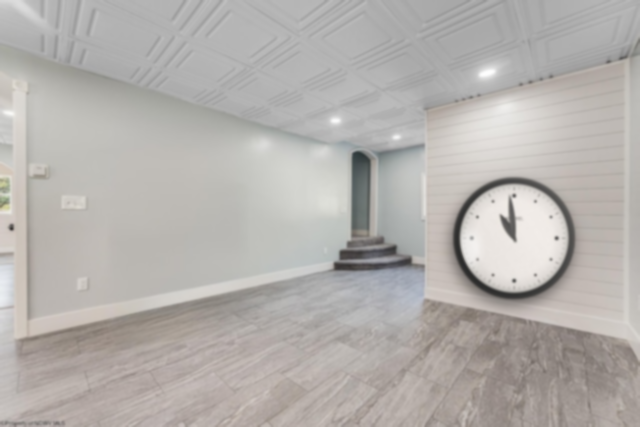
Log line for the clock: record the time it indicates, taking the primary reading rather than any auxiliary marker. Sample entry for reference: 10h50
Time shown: 10h59
